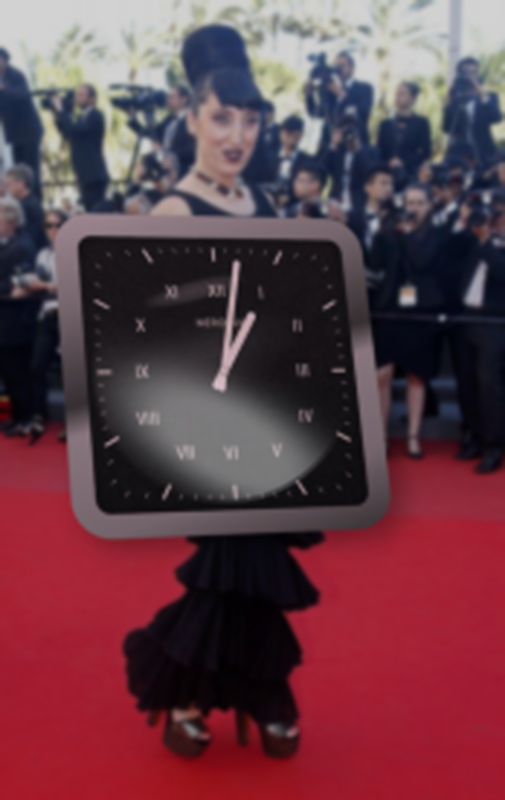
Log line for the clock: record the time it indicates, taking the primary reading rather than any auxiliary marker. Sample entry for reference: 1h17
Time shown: 1h02
